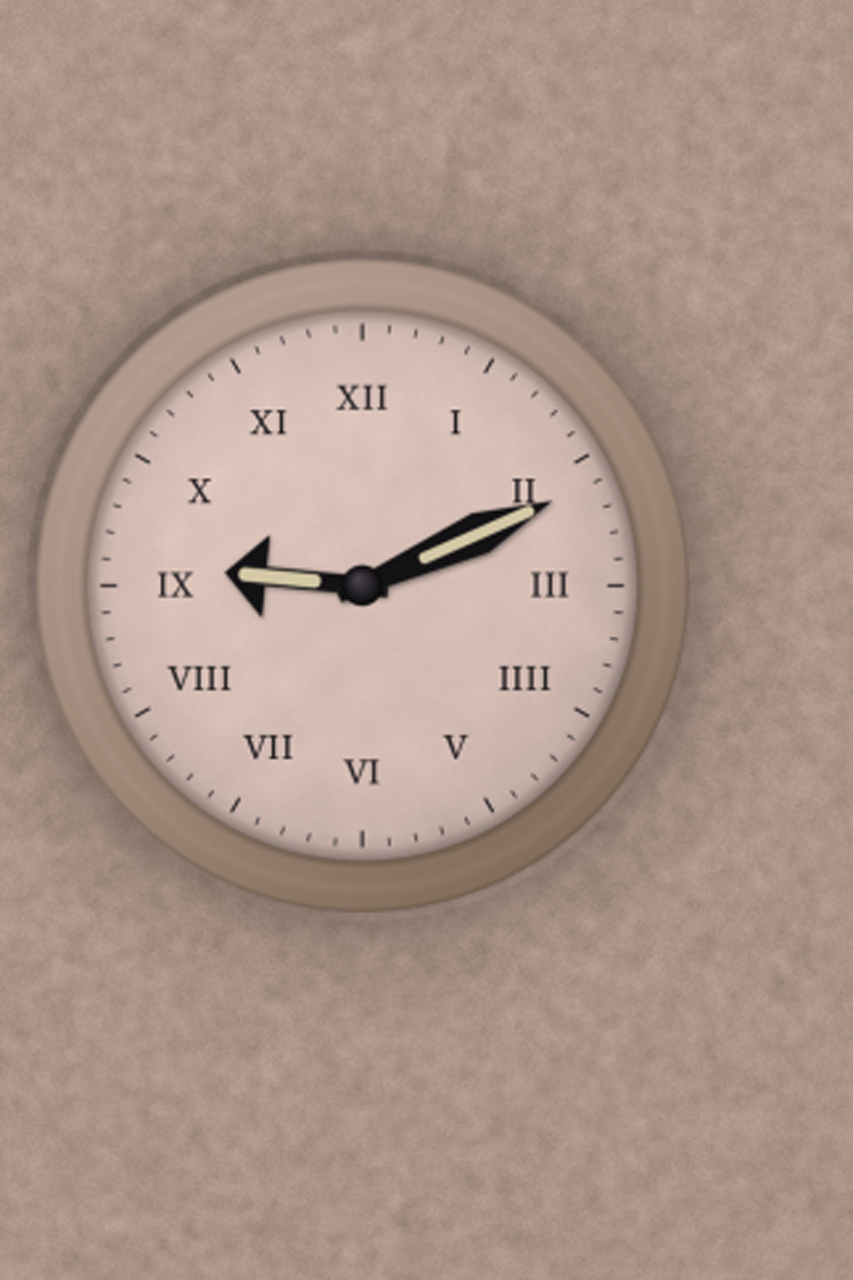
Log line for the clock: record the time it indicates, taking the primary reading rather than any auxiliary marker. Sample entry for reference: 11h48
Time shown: 9h11
